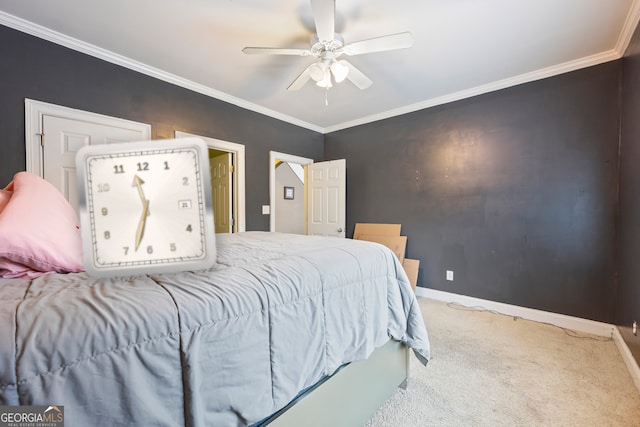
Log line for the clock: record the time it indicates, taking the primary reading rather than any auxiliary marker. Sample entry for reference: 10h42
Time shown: 11h33
